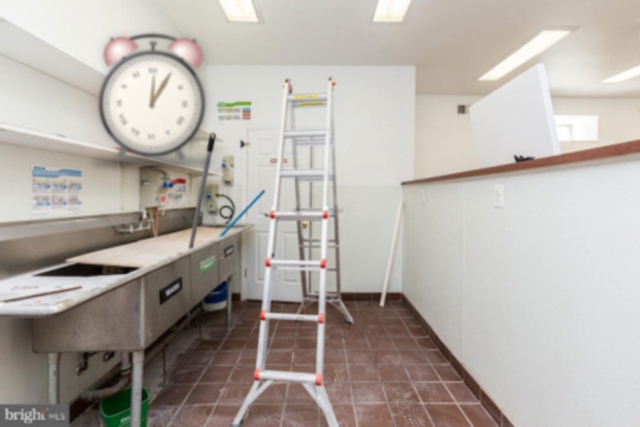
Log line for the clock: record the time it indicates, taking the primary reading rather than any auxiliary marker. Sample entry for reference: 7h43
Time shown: 12h05
